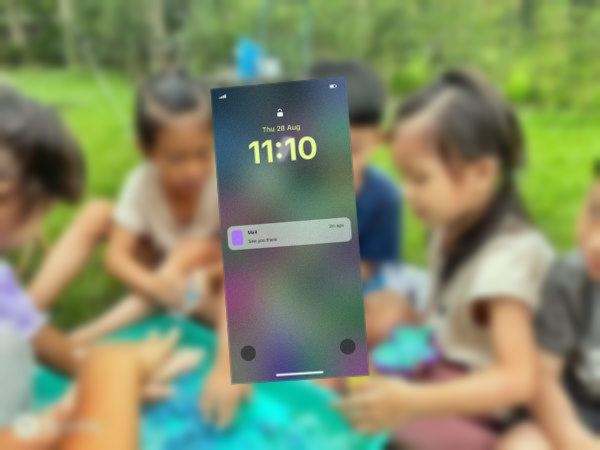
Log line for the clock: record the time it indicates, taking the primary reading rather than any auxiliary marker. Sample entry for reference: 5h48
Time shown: 11h10
